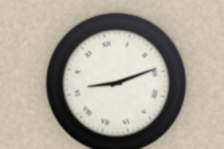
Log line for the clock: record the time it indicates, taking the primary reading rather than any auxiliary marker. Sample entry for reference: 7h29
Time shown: 9h14
